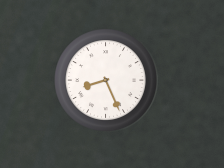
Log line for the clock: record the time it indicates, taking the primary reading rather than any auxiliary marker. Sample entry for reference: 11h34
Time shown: 8h26
